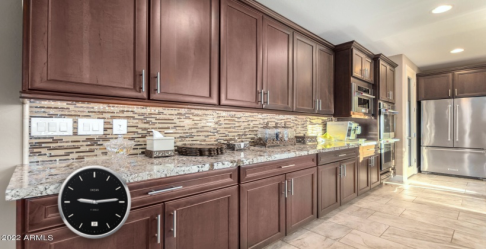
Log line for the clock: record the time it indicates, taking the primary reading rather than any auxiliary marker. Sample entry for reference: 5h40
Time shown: 9h14
